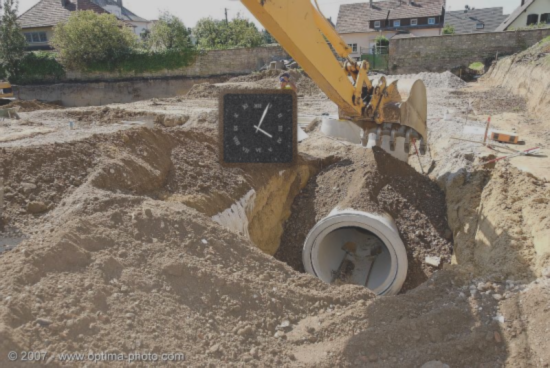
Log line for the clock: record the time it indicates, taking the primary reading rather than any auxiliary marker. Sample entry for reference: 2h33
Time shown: 4h04
